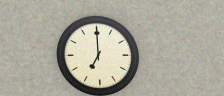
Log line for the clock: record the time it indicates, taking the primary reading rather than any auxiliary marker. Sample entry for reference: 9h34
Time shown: 7h00
